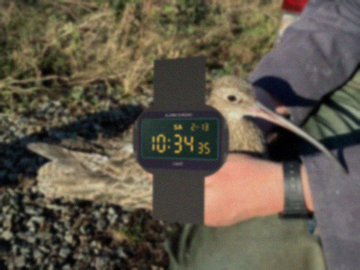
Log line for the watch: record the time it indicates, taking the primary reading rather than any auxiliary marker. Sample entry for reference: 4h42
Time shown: 10h34
